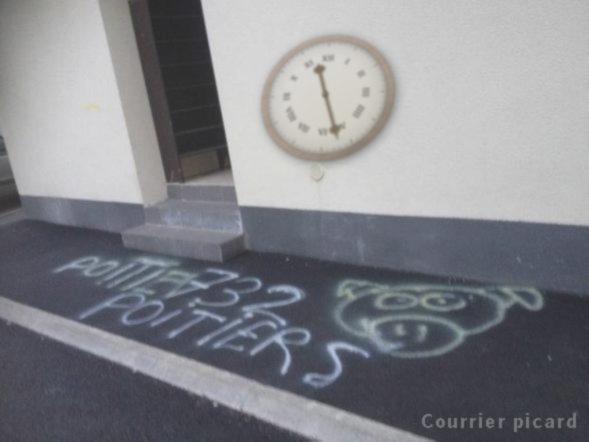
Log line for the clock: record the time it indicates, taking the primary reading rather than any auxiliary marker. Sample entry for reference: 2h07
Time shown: 11h27
